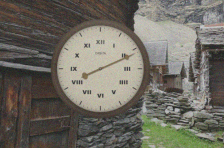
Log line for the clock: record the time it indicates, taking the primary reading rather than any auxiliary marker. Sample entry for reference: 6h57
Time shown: 8h11
